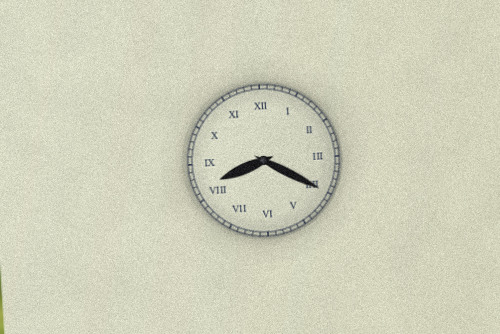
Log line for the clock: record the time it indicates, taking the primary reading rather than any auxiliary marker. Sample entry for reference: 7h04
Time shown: 8h20
